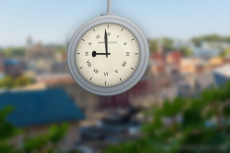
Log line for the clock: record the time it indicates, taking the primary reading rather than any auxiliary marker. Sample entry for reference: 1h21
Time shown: 8h59
